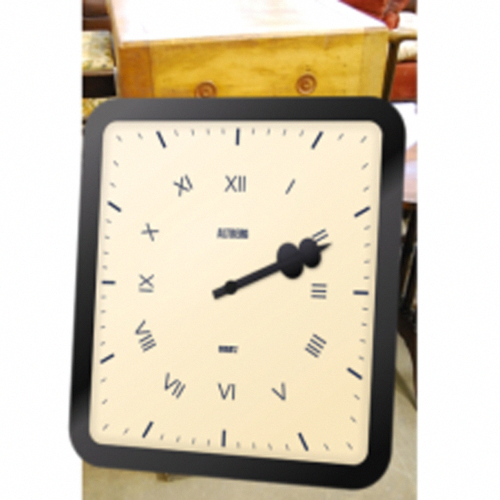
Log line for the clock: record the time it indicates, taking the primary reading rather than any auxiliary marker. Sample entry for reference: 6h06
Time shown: 2h11
